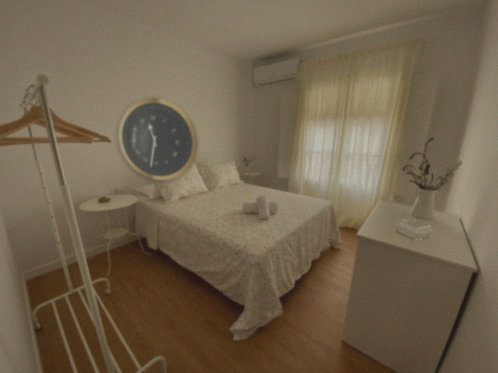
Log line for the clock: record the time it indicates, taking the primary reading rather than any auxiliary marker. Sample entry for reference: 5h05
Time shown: 11h32
